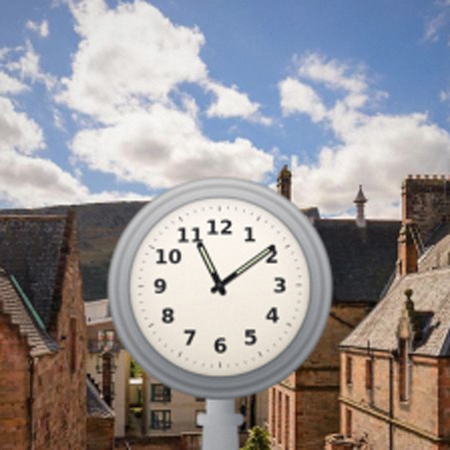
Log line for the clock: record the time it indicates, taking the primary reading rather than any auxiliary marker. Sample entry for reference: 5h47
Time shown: 11h09
